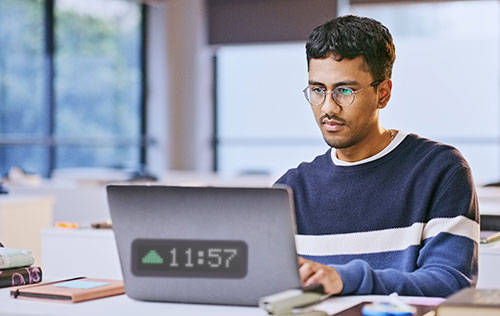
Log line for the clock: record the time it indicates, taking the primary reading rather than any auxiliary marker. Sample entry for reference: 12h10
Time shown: 11h57
